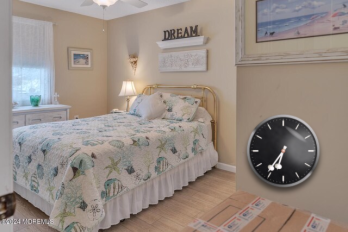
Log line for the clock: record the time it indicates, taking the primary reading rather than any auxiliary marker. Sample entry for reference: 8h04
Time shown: 6h36
